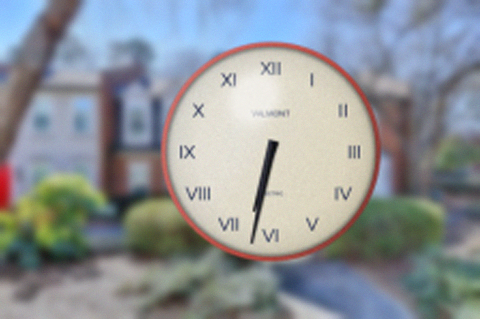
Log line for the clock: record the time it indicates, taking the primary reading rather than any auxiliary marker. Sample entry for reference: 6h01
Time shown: 6h32
